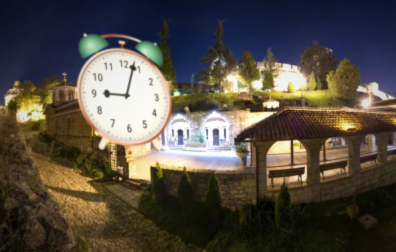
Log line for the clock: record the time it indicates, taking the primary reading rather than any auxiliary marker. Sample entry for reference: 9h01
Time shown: 9h03
